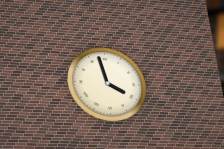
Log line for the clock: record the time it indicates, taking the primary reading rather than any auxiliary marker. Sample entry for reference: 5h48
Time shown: 3h58
